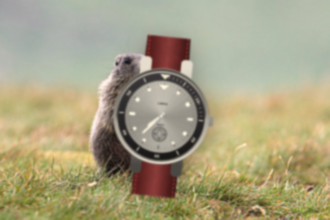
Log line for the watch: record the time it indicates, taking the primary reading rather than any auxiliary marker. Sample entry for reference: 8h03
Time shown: 7h37
